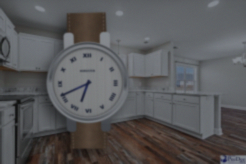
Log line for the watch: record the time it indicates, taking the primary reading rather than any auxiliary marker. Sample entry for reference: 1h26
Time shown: 6h41
